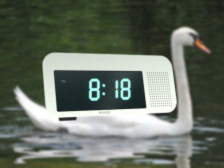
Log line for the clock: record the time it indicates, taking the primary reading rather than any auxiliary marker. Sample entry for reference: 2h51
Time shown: 8h18
